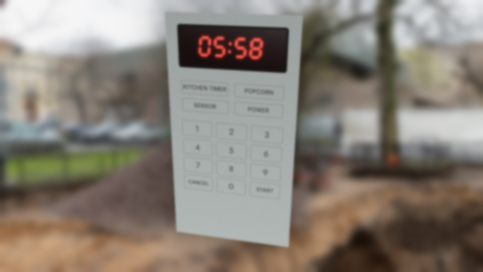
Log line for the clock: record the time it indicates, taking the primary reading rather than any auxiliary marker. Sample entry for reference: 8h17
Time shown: 5h58
